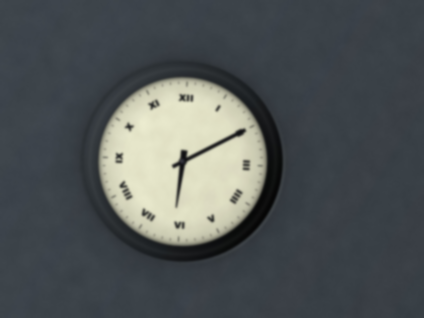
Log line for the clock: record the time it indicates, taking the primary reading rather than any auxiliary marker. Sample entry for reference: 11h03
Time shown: 6h10
